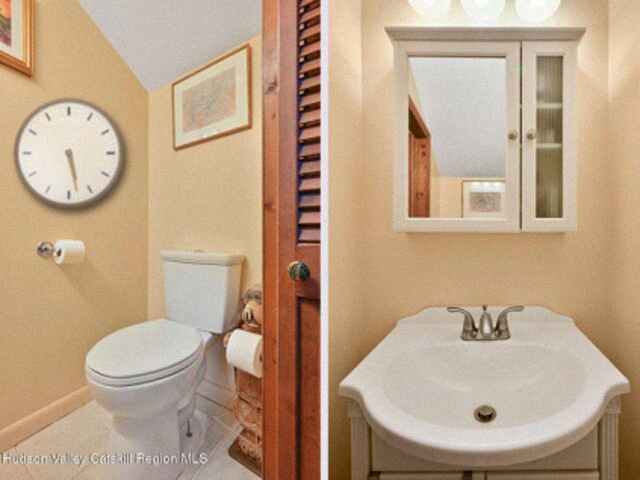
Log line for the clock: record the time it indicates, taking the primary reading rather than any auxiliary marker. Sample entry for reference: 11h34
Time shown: 5h28
